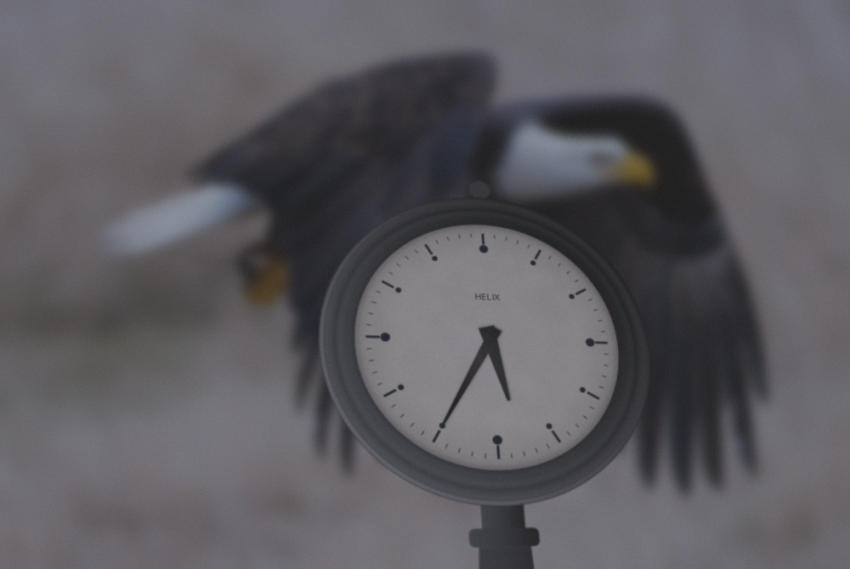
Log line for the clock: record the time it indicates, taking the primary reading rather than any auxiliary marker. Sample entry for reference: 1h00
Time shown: 5h35
